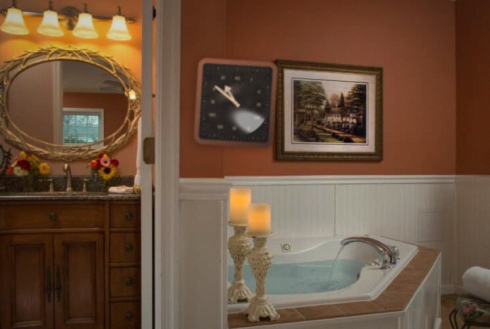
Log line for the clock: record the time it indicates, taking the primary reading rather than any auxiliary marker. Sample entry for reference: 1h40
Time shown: 10h51
